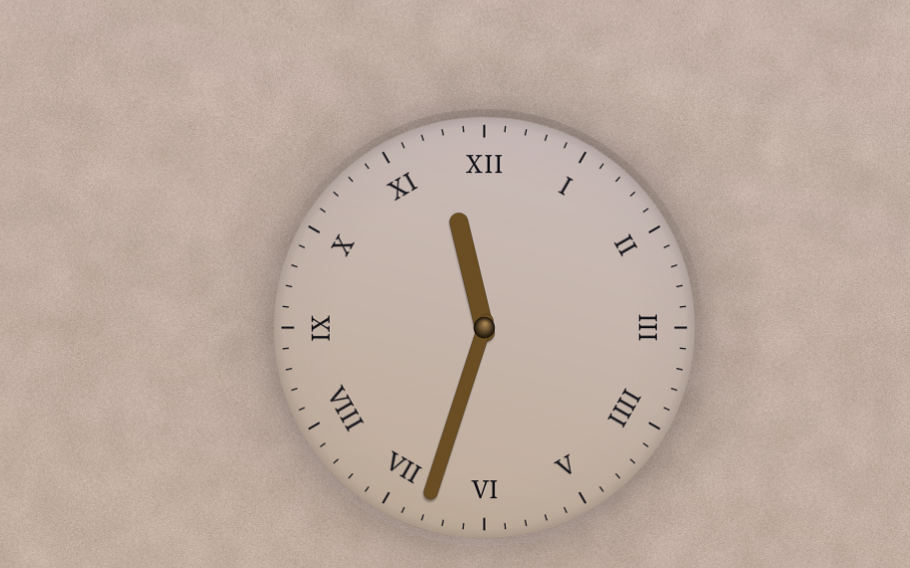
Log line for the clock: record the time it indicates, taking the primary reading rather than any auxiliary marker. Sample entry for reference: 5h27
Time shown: 11h33
